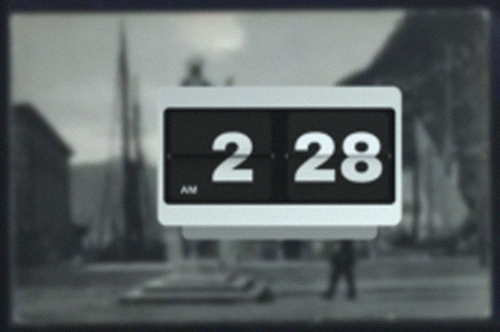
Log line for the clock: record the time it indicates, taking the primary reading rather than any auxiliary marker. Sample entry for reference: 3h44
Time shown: 2h28
